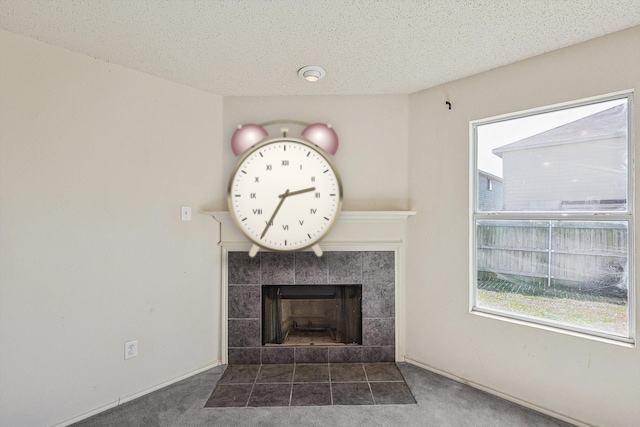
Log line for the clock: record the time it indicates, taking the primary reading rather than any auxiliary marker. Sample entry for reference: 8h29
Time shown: 2h35
